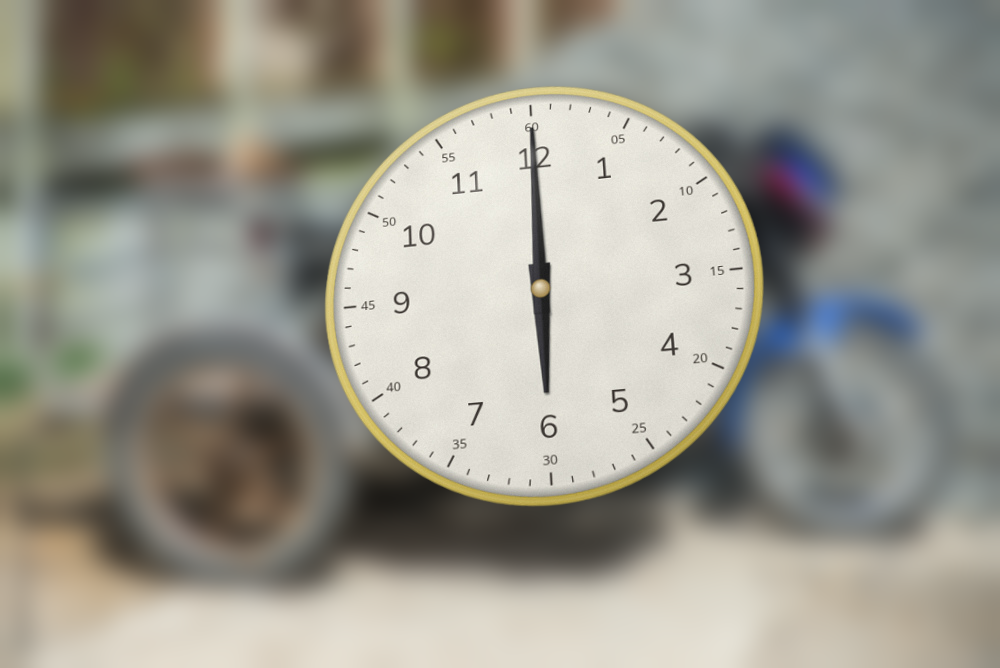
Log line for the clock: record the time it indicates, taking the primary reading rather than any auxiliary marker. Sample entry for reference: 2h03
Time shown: 6h00
